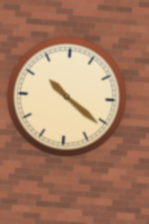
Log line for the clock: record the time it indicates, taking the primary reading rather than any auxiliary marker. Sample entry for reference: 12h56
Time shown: 10h21
